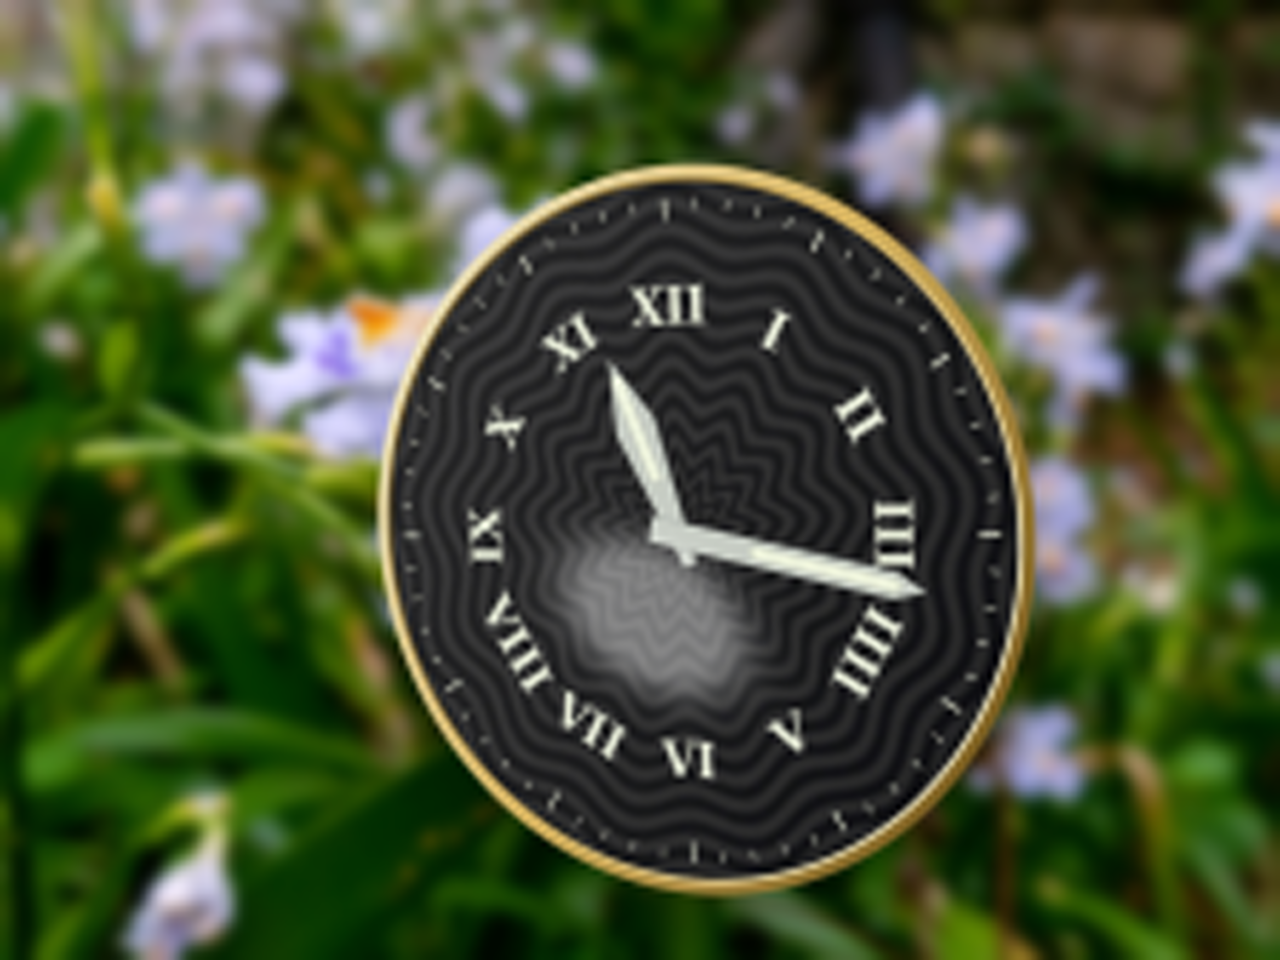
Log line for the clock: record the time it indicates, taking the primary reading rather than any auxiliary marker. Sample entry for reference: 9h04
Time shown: 11h17
